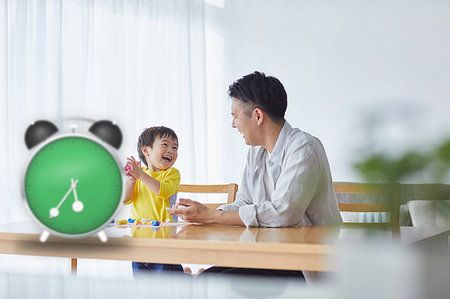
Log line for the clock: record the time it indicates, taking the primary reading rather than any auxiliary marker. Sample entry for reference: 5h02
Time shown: 5h36
